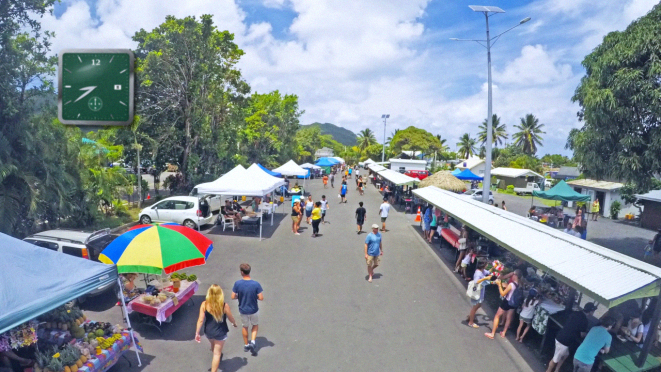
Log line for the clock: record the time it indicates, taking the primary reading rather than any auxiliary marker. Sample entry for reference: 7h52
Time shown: 8h39
